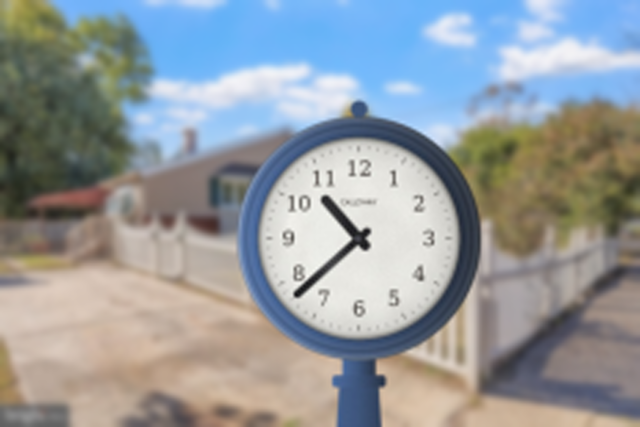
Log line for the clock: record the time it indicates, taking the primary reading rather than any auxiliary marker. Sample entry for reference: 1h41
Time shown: 10h38
